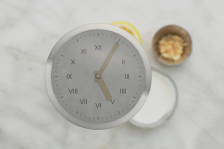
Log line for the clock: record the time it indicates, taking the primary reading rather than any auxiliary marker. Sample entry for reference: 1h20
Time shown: 5h05
